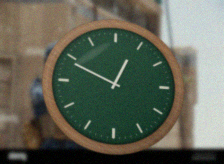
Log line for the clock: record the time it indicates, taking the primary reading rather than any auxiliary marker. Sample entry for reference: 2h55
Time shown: 12h49
